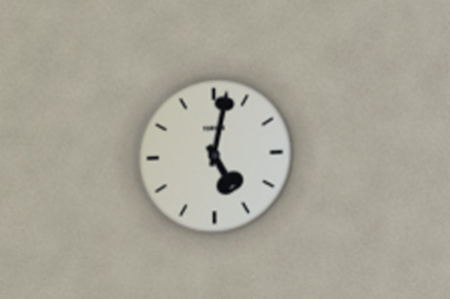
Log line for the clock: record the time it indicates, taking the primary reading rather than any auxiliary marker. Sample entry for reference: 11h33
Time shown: 5h02
